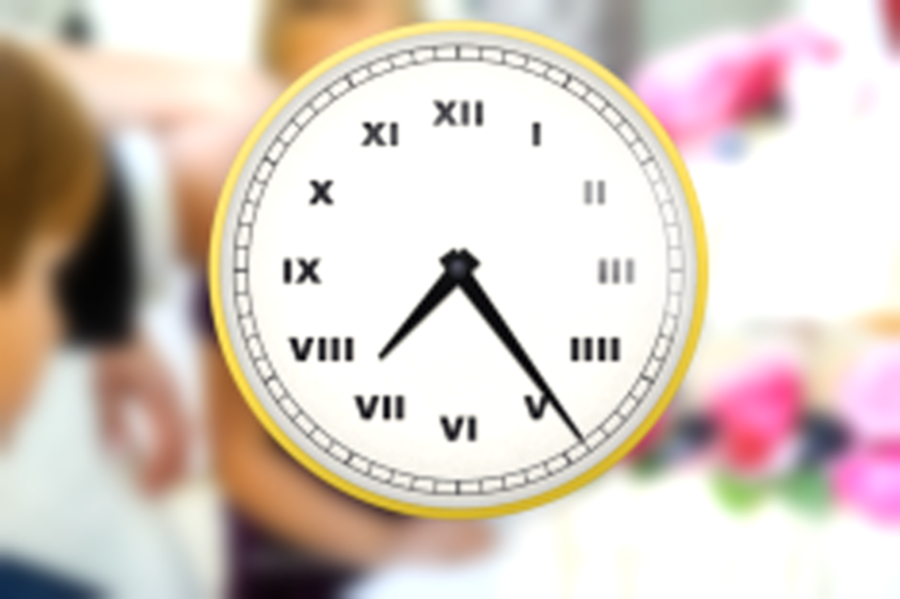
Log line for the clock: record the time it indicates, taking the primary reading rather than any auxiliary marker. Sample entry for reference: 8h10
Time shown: 7h24
